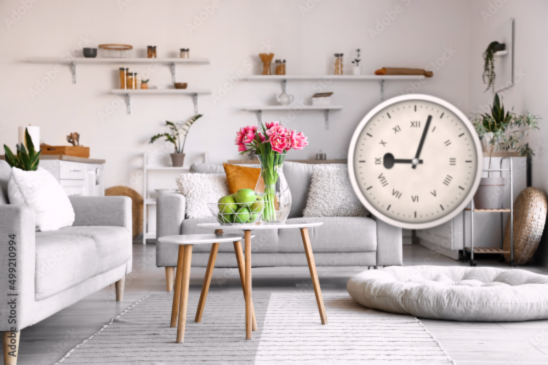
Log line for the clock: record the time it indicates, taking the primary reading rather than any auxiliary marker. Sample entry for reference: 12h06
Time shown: 9h03
